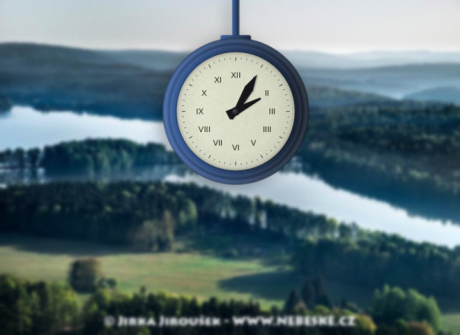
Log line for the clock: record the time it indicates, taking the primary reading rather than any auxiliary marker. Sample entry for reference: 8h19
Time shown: 2h05
